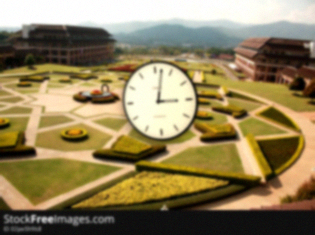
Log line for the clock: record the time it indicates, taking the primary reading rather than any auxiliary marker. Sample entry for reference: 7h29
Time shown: 3h02
